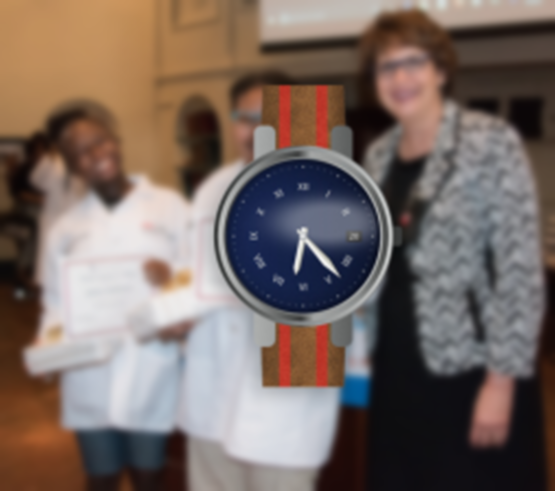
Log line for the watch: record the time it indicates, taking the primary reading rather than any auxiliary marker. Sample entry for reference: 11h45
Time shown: 6h23
